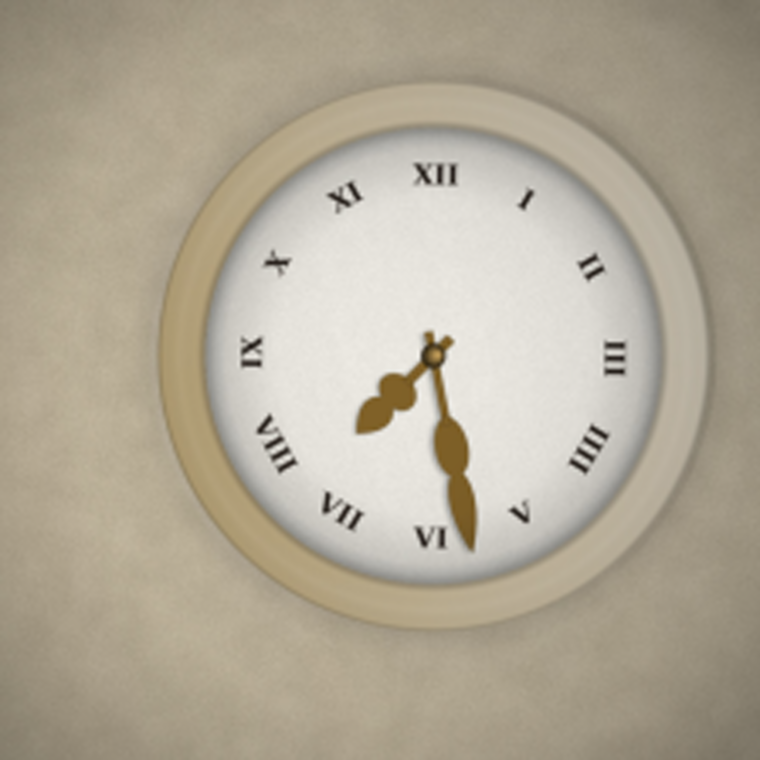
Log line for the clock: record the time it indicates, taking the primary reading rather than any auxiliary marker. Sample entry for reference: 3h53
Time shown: 7h28
